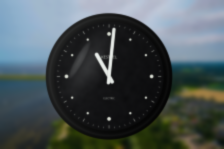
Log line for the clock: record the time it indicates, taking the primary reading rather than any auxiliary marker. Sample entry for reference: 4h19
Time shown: 11h01
